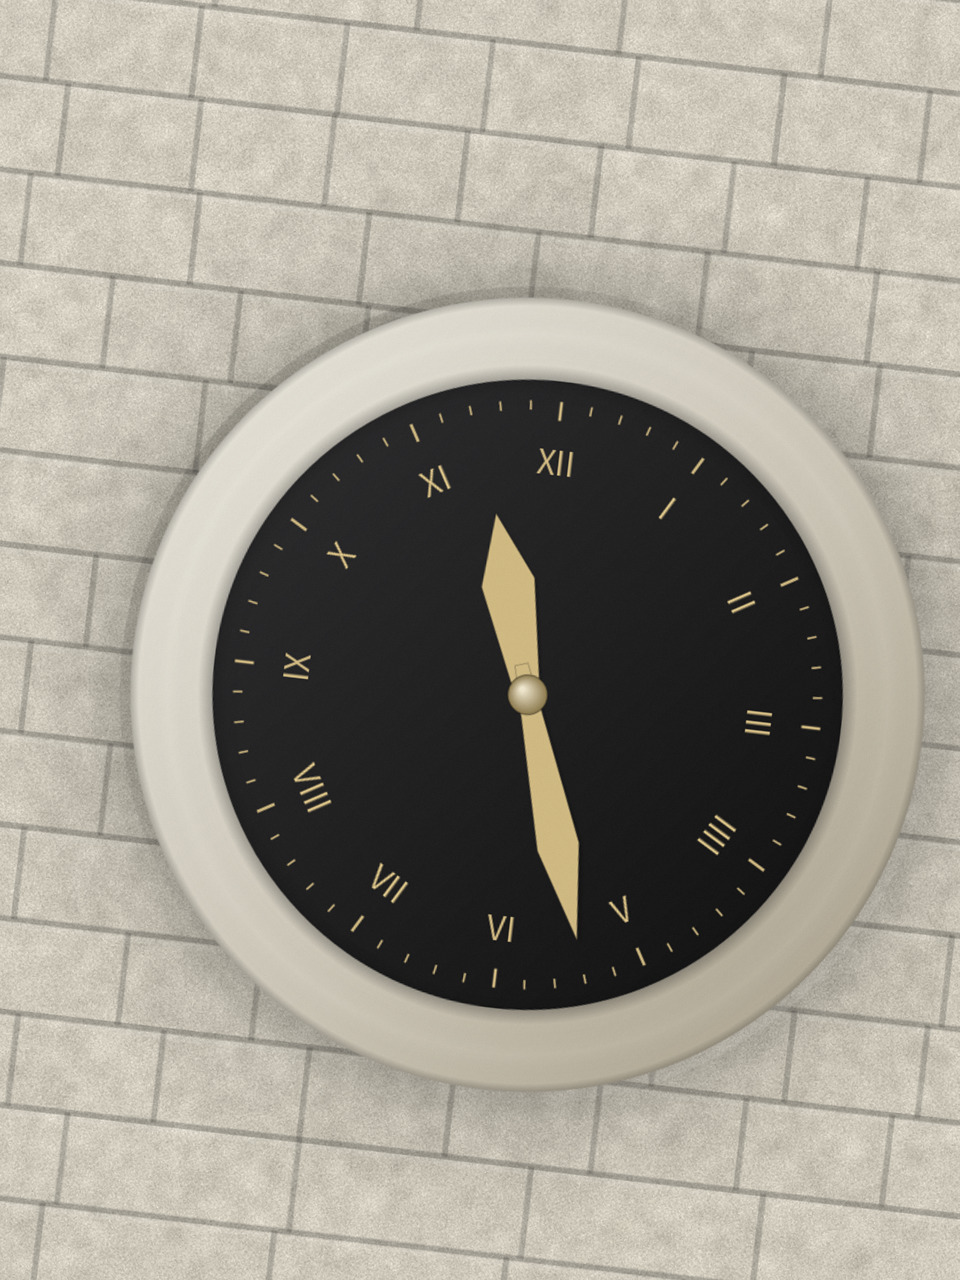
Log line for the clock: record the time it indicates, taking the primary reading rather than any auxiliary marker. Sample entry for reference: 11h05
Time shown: 11h27
